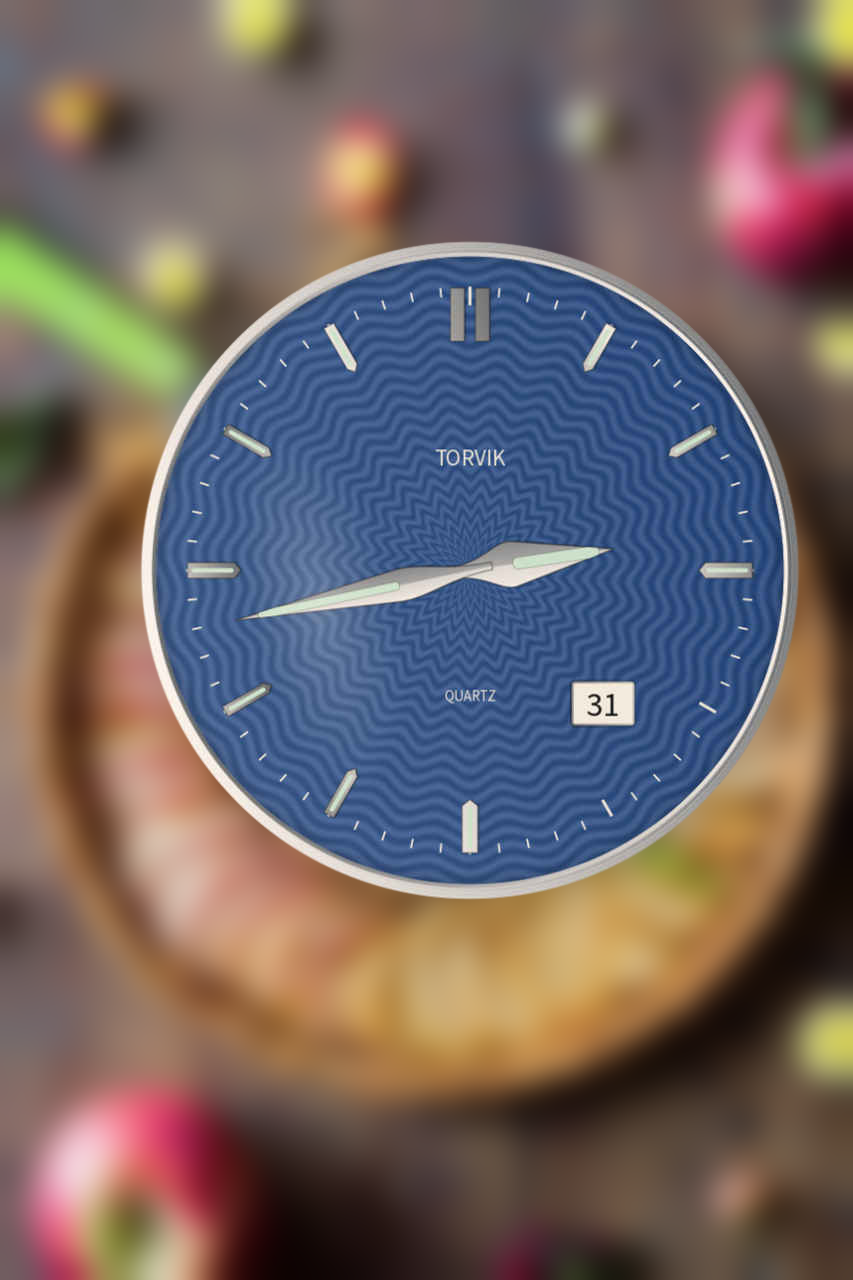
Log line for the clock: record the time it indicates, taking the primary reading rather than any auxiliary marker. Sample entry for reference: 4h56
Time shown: 2h43
